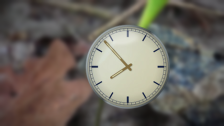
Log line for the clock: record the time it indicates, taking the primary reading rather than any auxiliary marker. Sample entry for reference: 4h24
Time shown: 7h53
